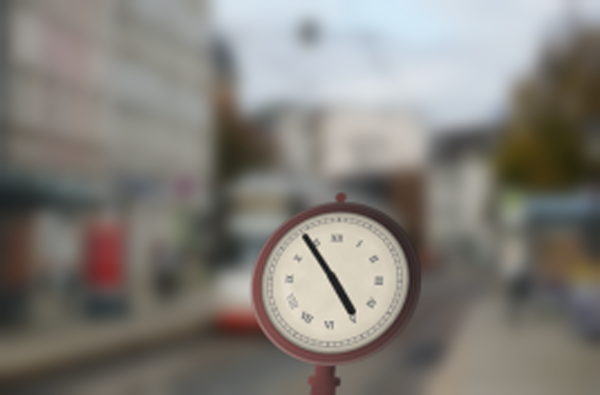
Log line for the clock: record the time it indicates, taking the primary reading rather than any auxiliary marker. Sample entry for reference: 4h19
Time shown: 4h54
